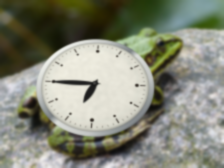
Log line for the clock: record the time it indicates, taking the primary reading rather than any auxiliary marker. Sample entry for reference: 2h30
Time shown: 6h45
